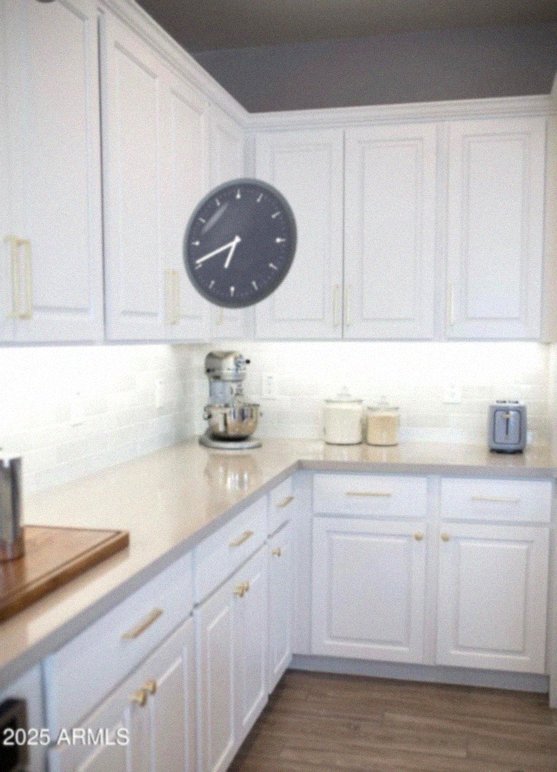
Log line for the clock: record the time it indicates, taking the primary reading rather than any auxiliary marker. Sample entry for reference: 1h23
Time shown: 6h41
